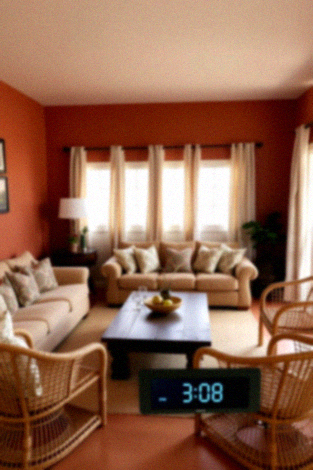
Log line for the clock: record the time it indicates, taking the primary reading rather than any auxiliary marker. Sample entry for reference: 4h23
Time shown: 3h08
